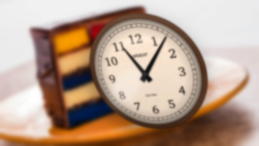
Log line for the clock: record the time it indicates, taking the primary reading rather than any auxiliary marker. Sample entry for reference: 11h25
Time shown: 11h07
